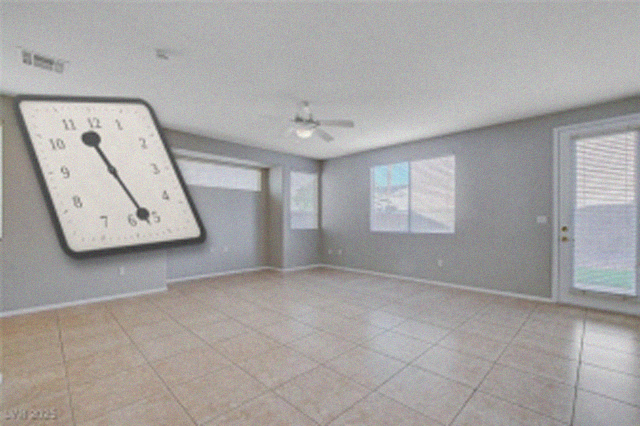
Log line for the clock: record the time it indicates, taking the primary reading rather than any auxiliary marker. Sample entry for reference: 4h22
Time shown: 11h27
